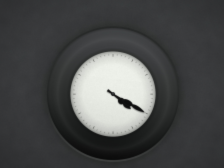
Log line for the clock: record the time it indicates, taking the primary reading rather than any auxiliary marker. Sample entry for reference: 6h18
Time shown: 4h20
